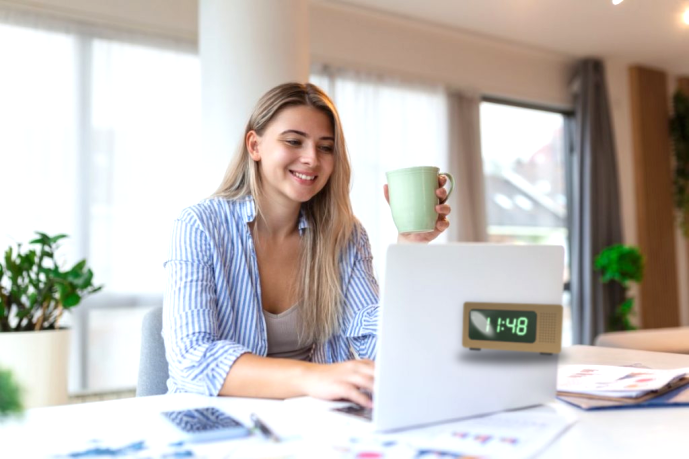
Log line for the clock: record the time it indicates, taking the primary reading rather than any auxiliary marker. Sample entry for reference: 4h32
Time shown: 11h48
